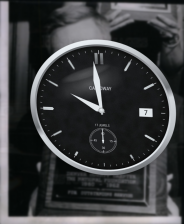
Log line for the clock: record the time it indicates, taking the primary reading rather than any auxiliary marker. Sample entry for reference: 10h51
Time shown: 9h59
